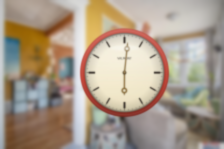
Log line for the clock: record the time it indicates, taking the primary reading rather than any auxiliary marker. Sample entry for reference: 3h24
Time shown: 6h01
